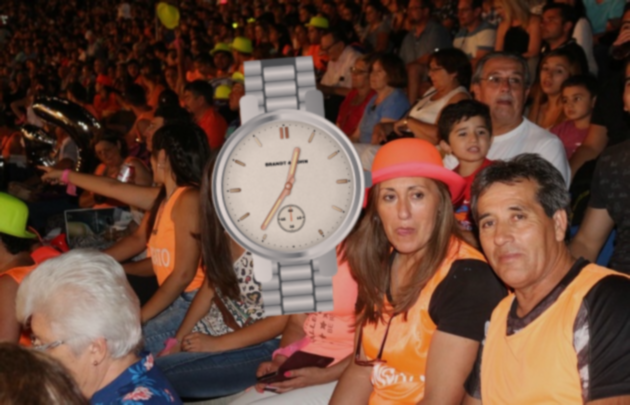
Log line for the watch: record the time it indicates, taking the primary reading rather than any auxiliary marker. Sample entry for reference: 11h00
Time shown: 12h36
